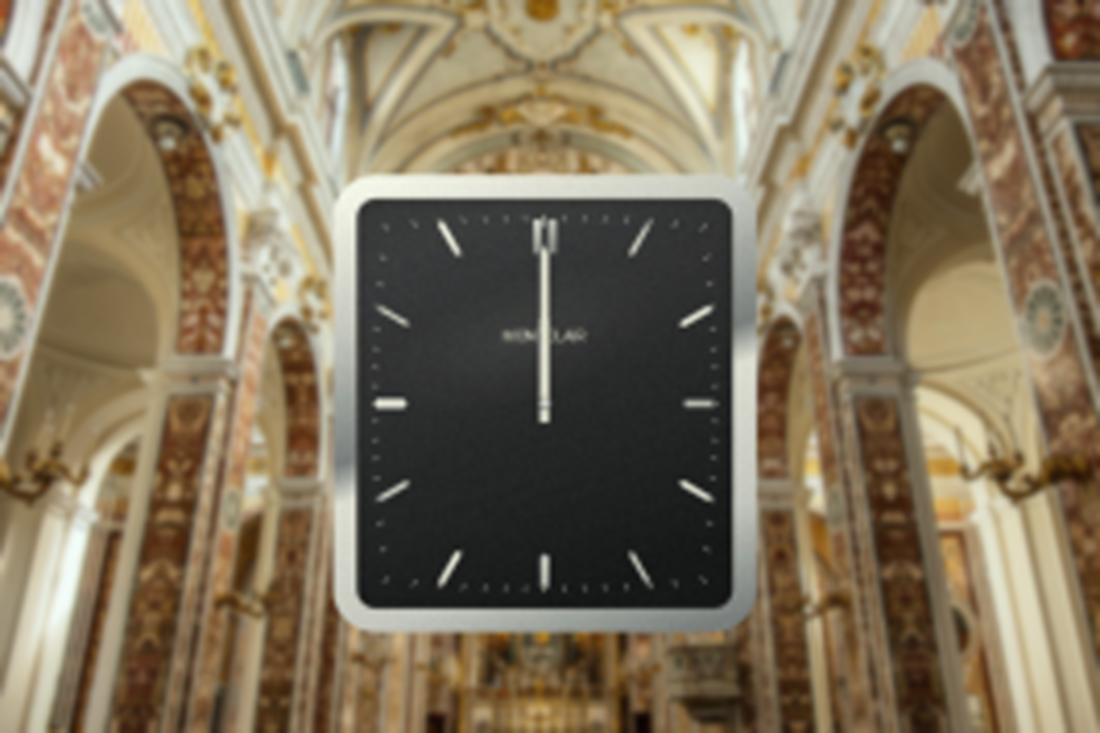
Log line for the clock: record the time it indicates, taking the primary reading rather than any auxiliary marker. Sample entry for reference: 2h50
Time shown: 12h00
